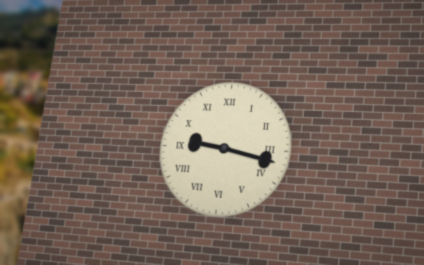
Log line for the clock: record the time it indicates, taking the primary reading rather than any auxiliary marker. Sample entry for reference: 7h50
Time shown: 9h17
